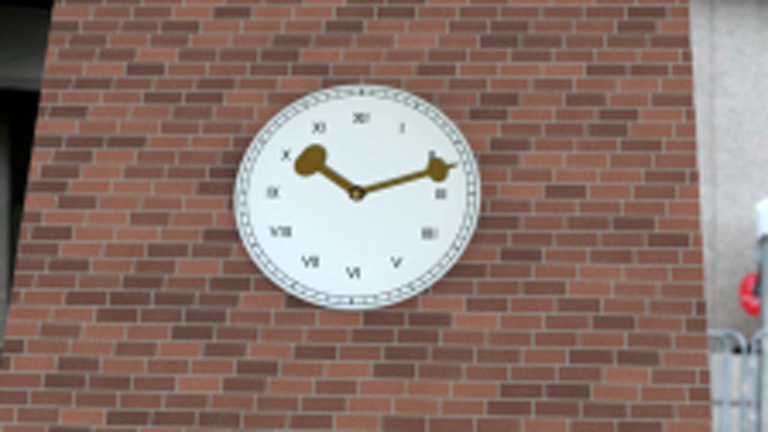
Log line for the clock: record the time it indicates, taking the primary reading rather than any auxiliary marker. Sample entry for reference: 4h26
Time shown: 10h12
